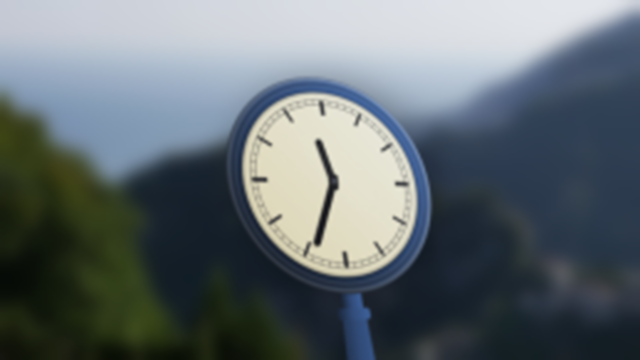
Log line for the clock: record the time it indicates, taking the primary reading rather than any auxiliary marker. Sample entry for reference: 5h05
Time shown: 11h34
